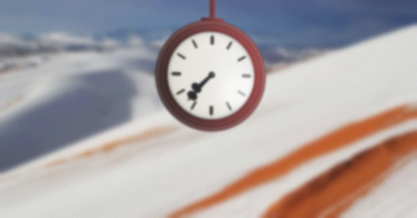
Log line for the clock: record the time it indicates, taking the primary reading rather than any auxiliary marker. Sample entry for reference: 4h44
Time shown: 7h37
